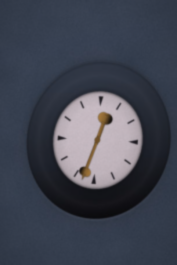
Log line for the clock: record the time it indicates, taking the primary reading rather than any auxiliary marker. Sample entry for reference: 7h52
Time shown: 12h33
